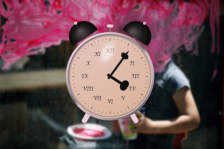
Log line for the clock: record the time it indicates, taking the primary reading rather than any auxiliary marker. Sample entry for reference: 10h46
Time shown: 4h06
